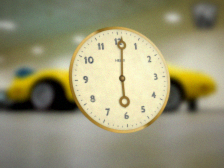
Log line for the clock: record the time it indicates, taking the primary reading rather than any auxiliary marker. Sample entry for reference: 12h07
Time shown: 6h01
